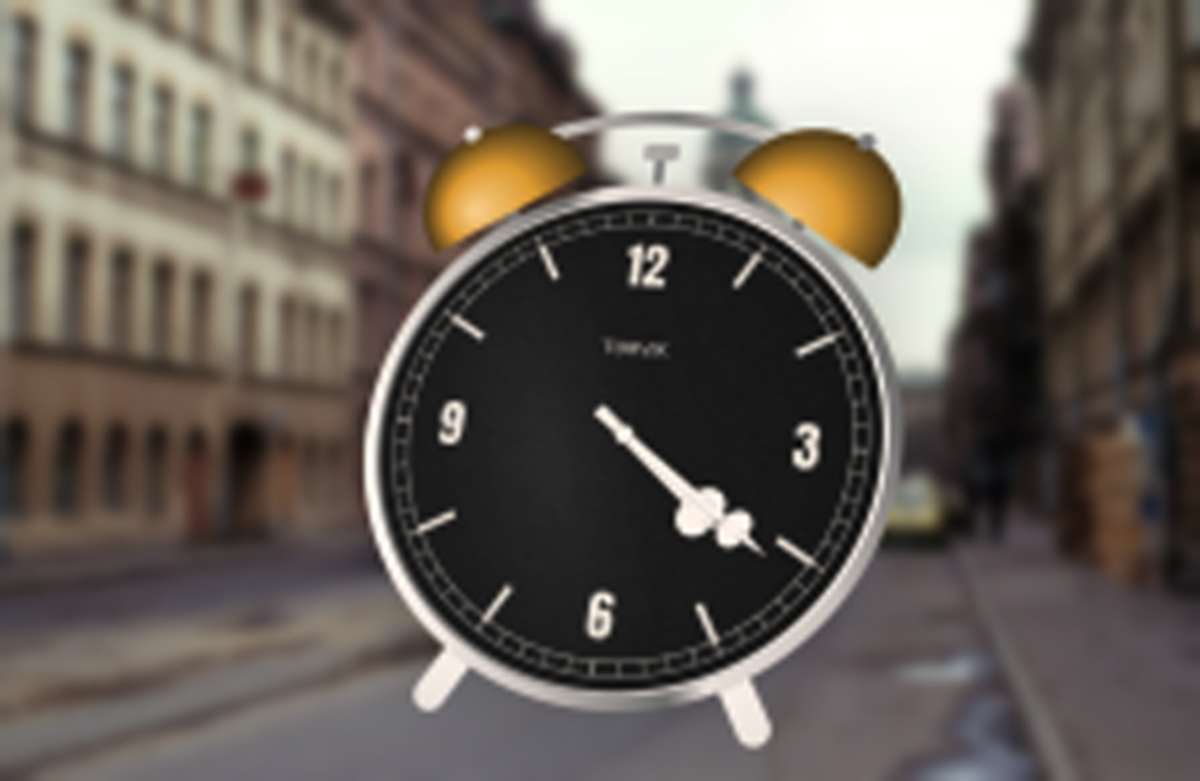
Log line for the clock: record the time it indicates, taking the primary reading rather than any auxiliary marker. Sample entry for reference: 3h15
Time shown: 4h21
